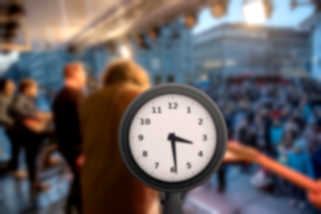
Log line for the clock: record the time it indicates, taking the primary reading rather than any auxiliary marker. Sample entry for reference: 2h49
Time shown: 3h29
